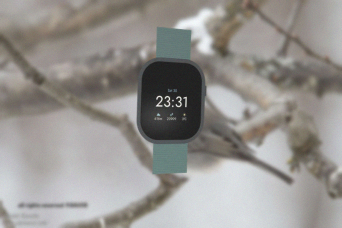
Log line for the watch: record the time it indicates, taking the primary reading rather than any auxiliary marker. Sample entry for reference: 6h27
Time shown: 23h31
